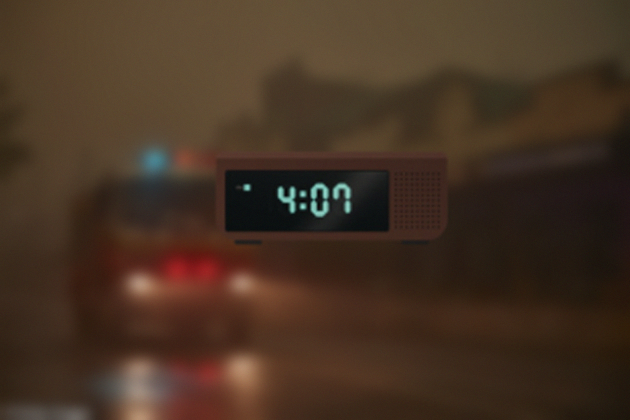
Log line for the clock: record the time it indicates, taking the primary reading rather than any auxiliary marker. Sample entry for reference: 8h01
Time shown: 4h07
